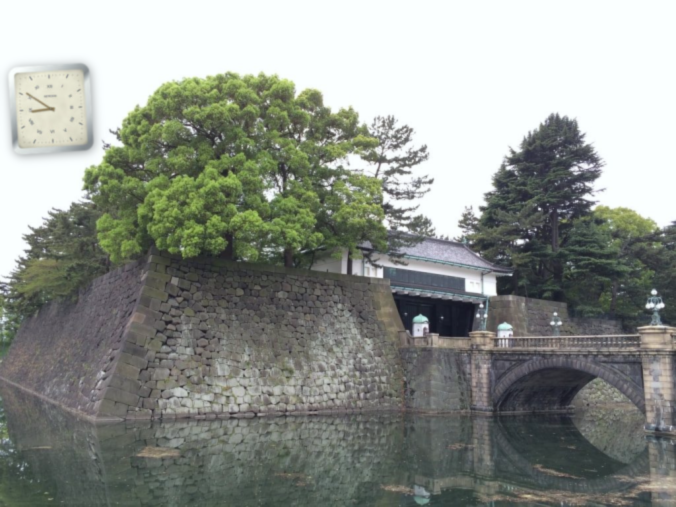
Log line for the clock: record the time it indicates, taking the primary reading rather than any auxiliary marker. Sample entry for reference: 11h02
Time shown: 8h51
